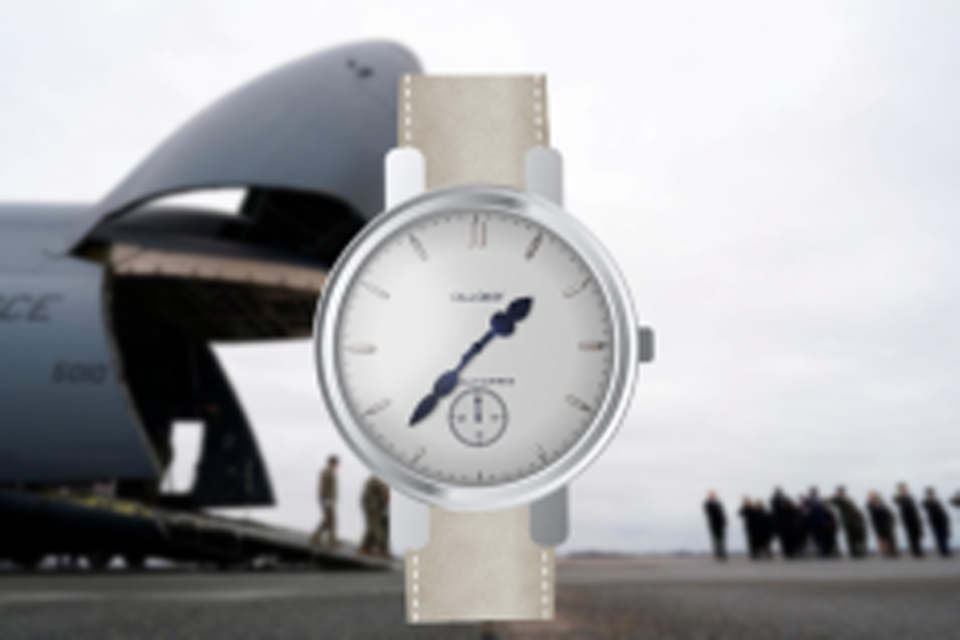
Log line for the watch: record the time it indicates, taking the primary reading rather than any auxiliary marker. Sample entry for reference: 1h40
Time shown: 1h37
